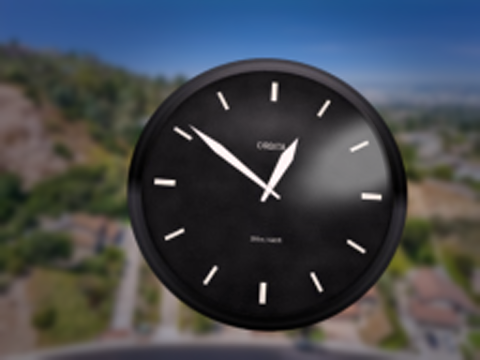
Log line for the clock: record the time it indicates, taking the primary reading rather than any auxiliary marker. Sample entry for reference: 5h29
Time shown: 12h51
